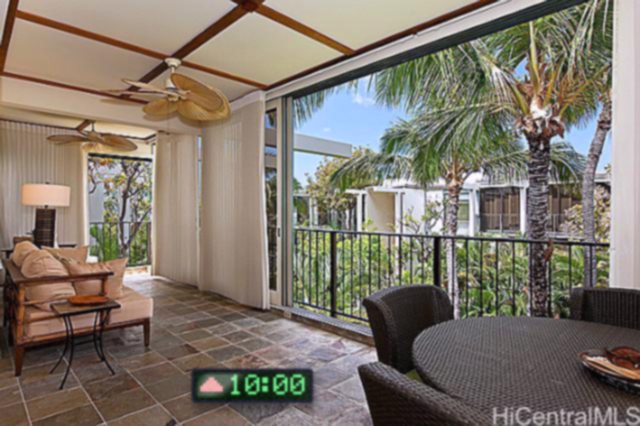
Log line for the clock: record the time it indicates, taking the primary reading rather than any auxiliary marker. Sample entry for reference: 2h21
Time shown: 10h00
